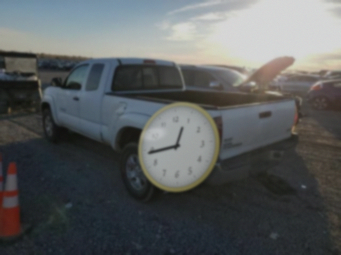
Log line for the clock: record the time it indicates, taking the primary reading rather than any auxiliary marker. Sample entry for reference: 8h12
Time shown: 12h44
